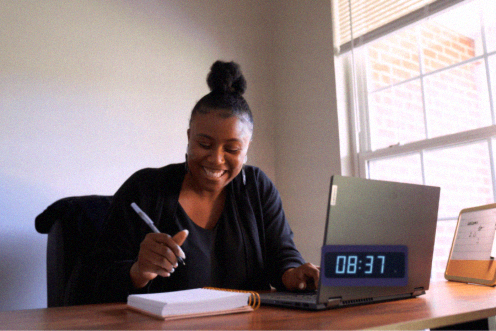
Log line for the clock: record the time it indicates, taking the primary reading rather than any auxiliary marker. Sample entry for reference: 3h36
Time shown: 8h37
